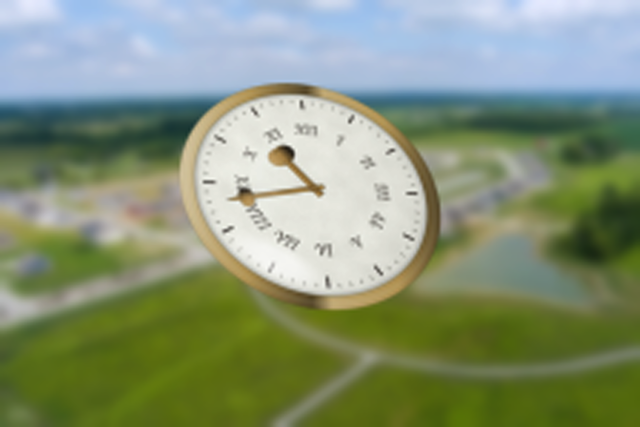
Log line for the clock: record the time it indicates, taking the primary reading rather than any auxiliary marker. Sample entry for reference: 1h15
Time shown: 10h43
